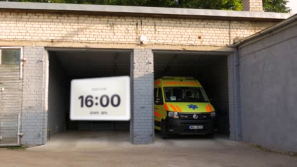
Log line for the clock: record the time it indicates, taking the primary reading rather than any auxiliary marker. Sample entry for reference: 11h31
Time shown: 16h00
